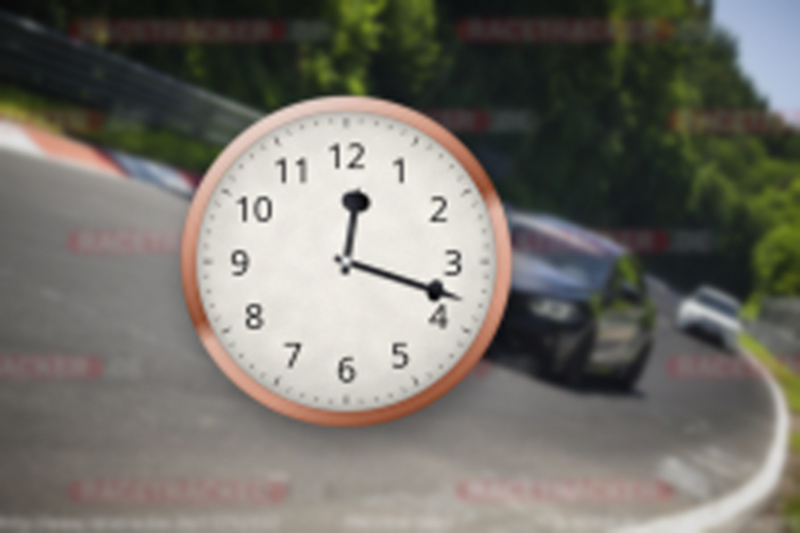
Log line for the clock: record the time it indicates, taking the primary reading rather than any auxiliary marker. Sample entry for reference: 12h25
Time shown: 12h18
